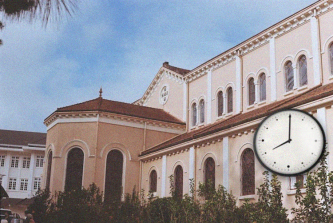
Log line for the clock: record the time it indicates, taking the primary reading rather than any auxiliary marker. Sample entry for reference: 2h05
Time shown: 8h00
